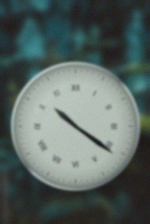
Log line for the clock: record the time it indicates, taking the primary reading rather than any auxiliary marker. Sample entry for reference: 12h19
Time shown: 10h21
